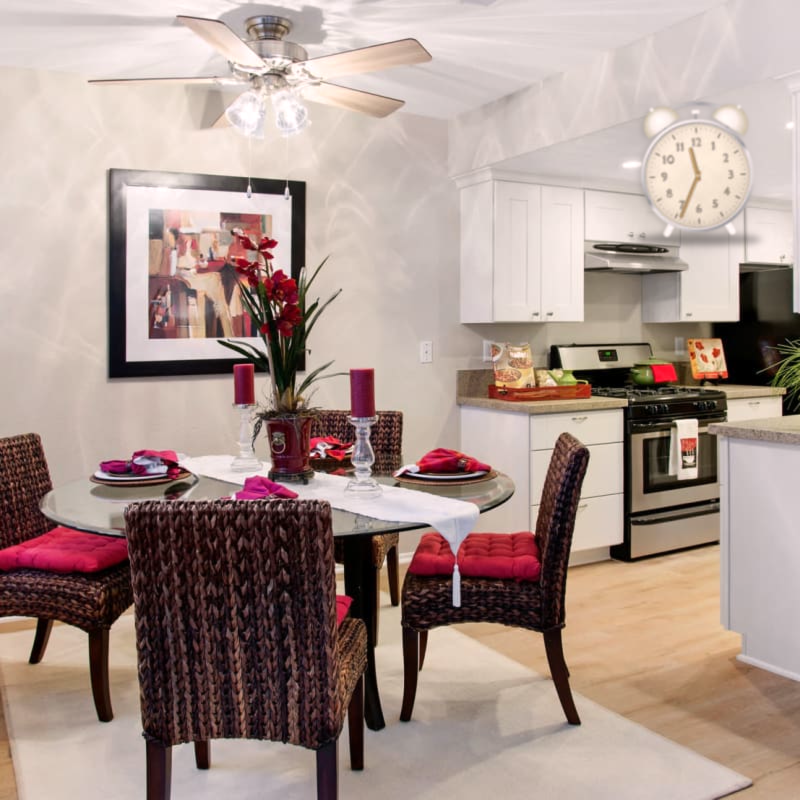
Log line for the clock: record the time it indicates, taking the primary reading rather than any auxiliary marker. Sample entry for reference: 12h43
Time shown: 11h34
